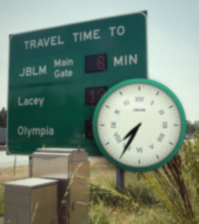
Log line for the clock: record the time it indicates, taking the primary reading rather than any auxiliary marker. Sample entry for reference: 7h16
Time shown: 7h35
